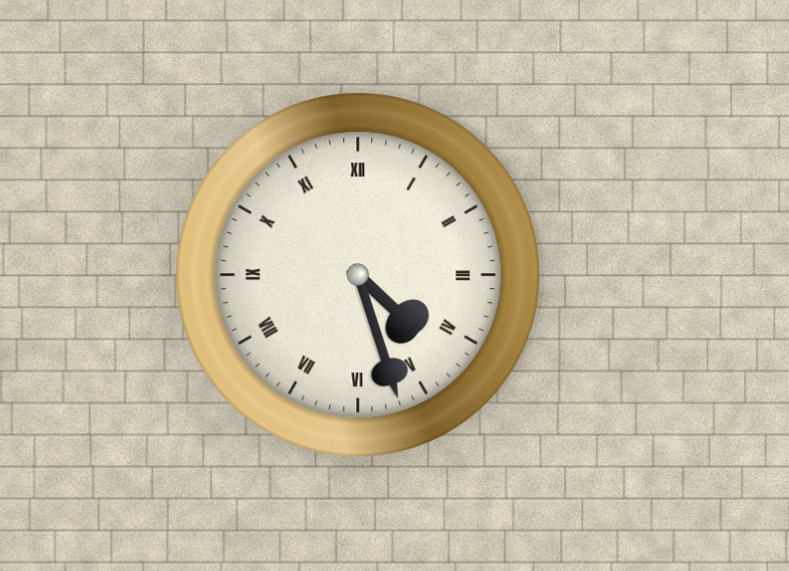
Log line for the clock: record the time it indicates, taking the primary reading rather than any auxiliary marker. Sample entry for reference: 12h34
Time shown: 4h27
